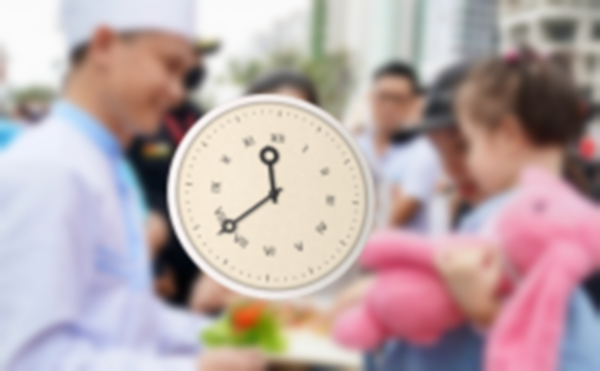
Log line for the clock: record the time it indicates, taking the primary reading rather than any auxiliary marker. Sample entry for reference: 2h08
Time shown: 11h38
